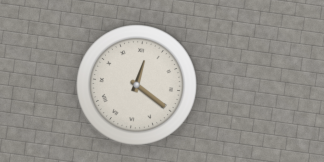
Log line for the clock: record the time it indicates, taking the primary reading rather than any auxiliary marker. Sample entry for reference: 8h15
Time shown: 12h20
